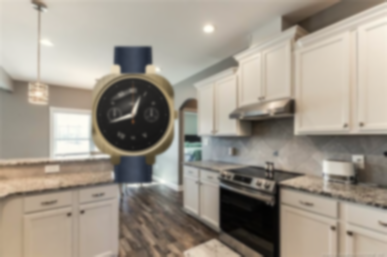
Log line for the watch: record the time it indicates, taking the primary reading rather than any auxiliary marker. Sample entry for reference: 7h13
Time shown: 12h42
